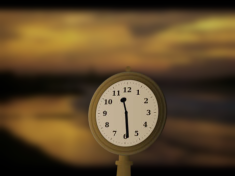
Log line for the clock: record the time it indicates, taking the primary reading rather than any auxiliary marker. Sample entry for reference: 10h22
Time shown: 11h29
